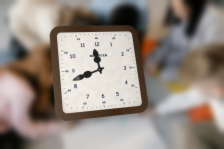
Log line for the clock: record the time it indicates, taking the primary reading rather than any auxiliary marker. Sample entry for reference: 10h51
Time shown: 11h42
